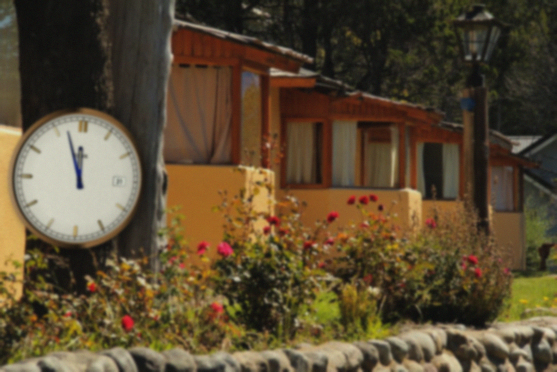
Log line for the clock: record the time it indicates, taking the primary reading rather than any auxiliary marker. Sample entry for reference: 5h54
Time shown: 11h57
